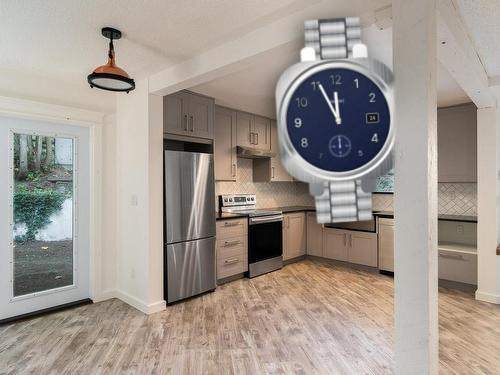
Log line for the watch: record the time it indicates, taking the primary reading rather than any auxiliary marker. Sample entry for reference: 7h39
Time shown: 11h56
